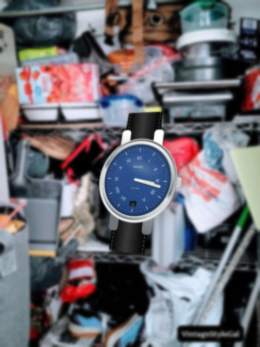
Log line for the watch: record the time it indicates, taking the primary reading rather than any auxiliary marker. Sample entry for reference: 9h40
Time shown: 3h17
